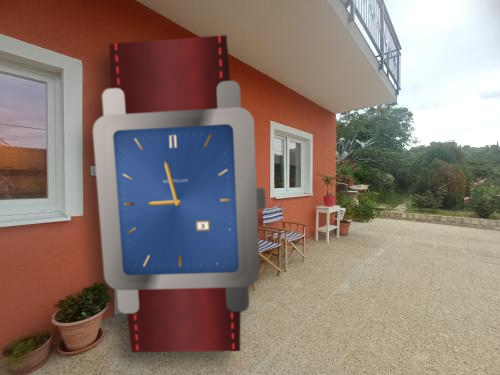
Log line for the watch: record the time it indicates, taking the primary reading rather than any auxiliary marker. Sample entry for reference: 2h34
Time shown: 8h58
